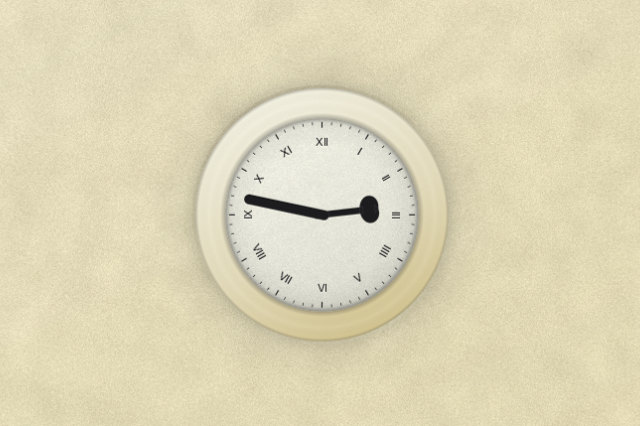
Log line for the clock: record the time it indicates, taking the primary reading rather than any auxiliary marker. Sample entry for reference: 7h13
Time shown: 2h47
